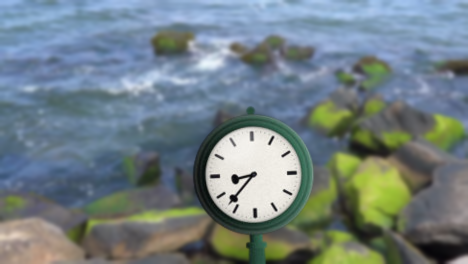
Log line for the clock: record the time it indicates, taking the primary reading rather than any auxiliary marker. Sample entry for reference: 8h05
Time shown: 8h37
